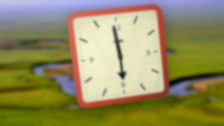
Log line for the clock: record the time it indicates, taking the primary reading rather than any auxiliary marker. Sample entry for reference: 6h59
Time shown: 5h59
